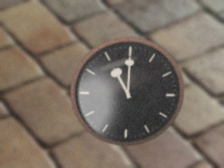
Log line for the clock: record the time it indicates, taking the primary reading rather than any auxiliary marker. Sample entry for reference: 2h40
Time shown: 11h00
